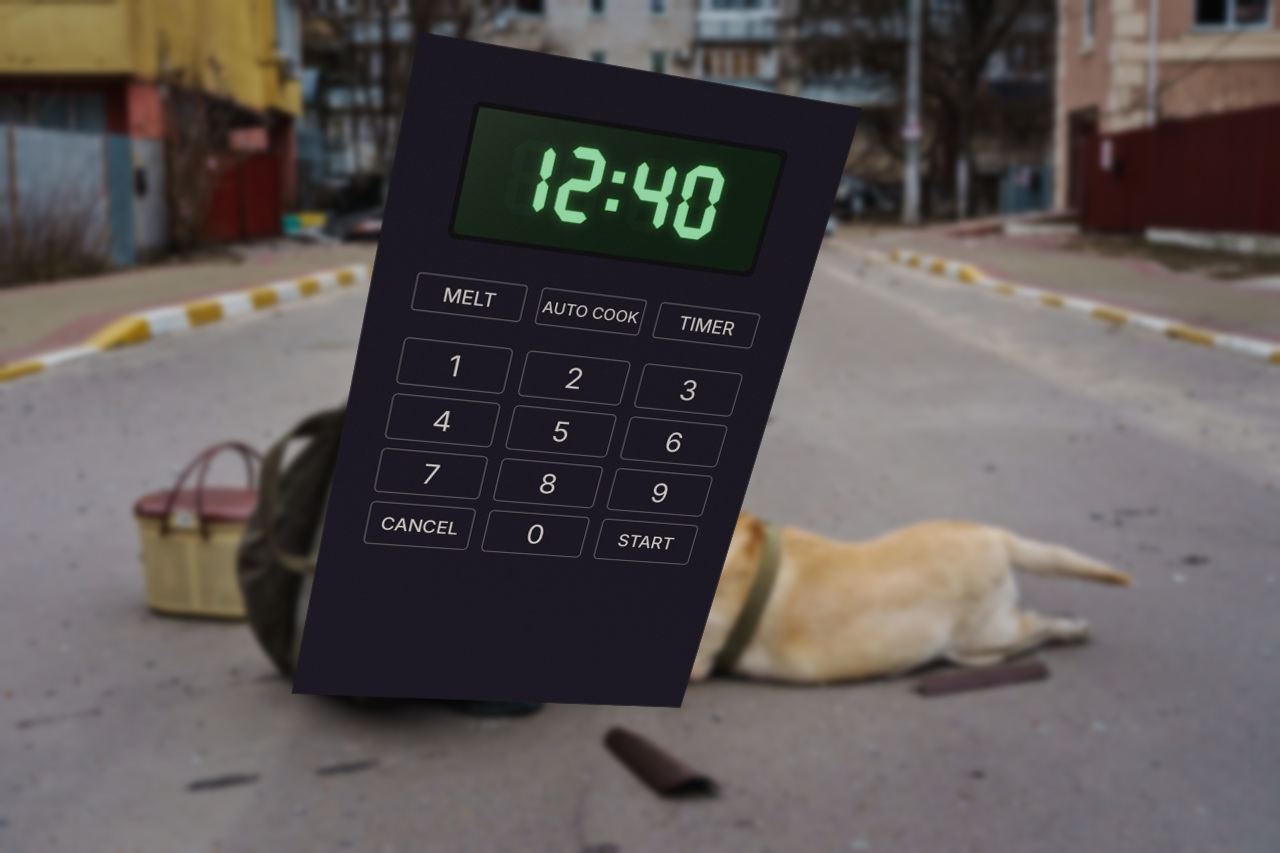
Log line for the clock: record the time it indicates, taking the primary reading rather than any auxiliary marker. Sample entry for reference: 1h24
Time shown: 12h40
